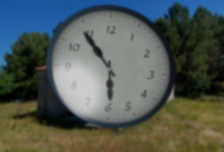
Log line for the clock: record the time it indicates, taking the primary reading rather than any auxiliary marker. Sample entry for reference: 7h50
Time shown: 5h54
